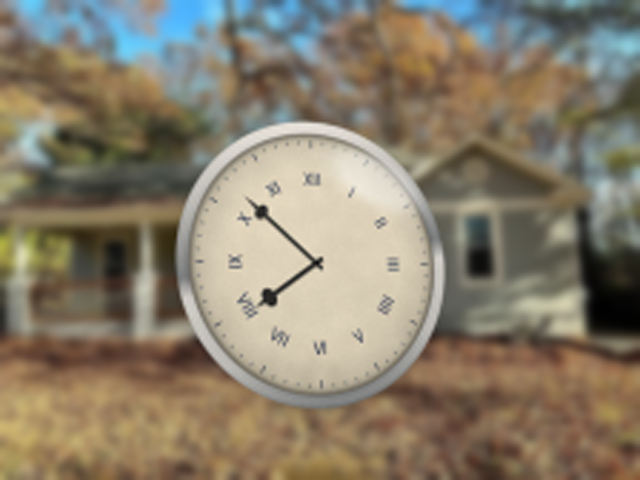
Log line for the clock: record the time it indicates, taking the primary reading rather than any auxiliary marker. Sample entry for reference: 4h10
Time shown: 7h52
